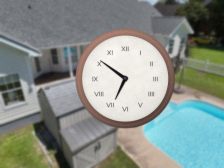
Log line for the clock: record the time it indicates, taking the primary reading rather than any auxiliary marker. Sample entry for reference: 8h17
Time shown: 6h51
